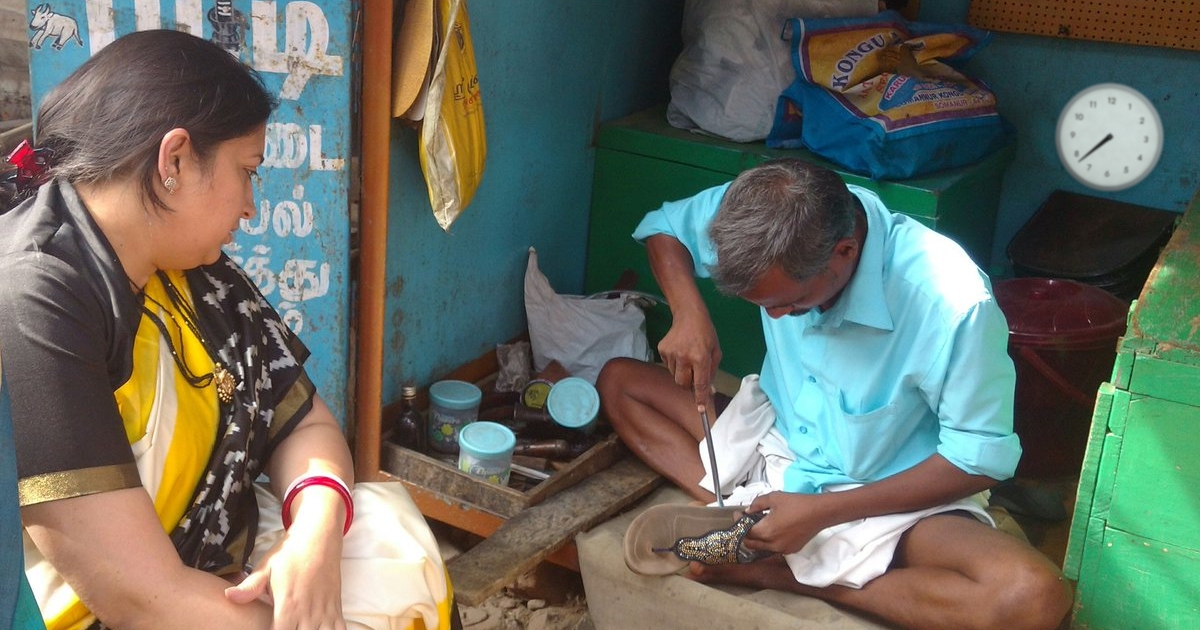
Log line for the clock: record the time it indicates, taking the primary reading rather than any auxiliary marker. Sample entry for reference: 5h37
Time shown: 7h38
